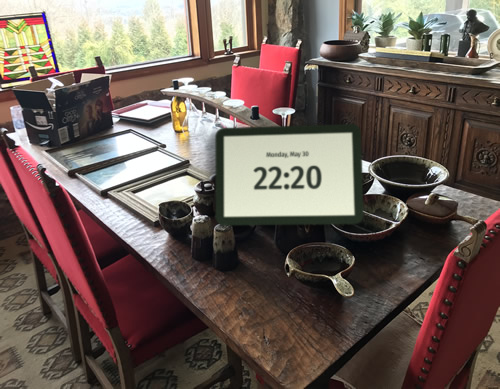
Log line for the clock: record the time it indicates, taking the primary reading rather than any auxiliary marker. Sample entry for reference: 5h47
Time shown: 22h20
